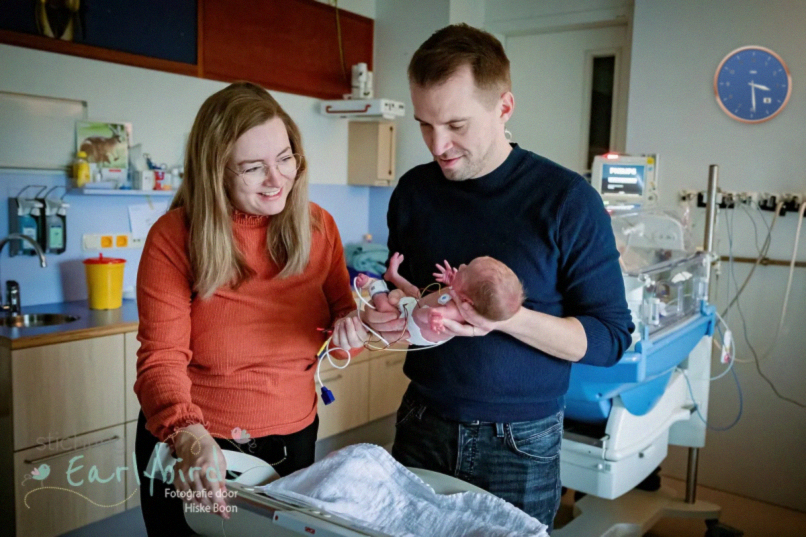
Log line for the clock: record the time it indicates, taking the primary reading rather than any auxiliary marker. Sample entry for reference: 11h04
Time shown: 3h29
